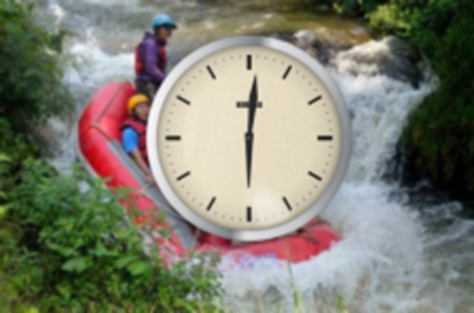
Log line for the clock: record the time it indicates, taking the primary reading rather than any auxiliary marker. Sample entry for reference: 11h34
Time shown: 6h01
